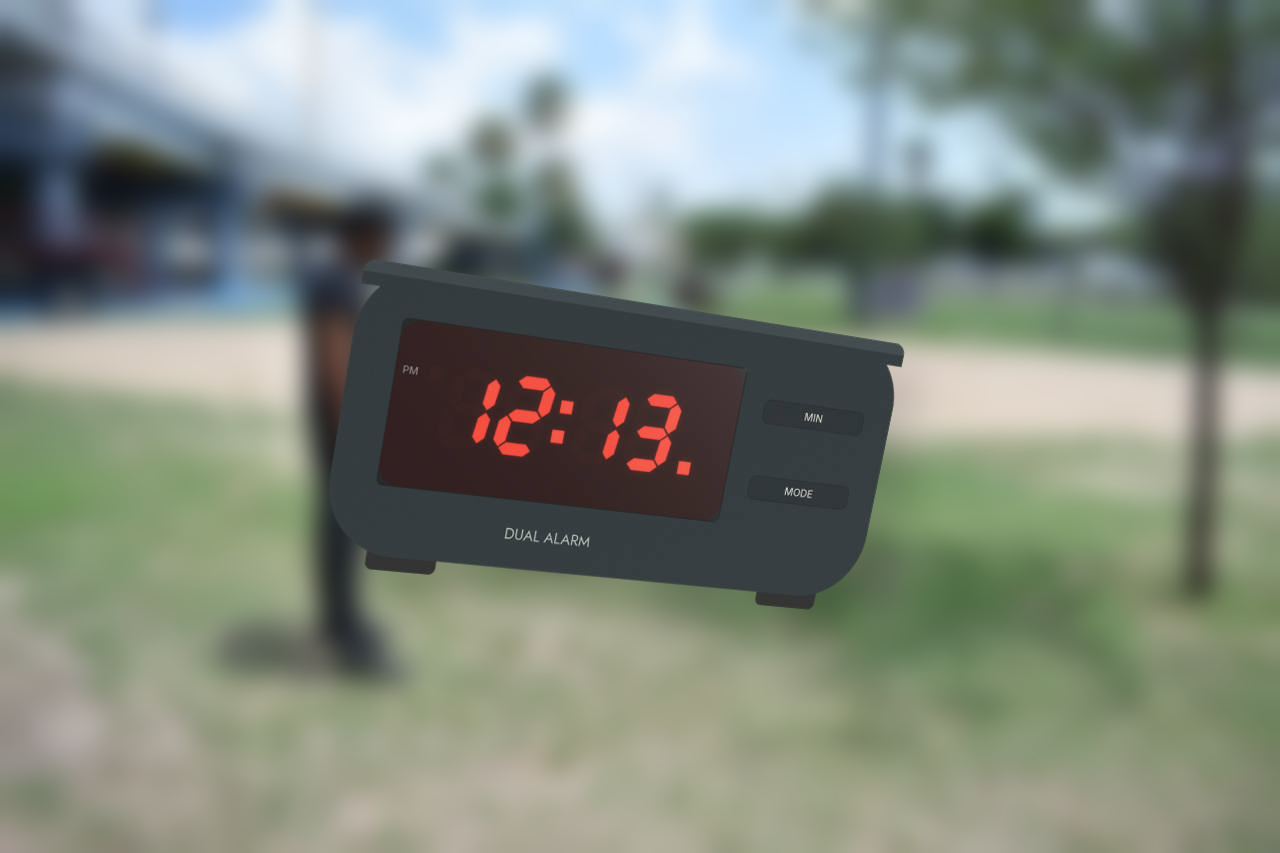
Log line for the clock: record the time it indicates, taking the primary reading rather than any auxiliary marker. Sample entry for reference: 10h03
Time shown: 12h13
